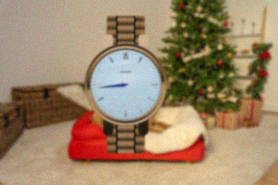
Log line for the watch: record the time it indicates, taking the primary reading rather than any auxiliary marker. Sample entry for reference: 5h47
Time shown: 8h44
